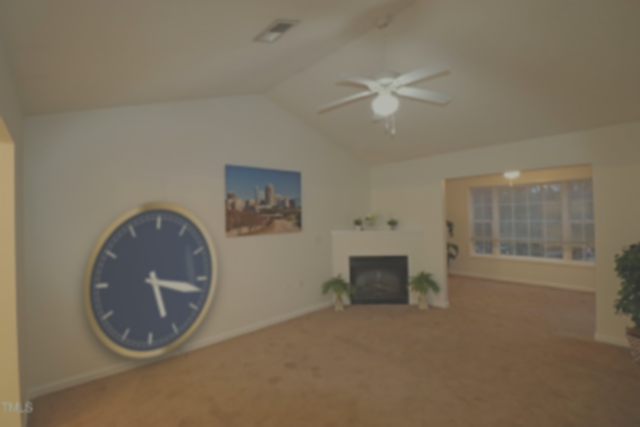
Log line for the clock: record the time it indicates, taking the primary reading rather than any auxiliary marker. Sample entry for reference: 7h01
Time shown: 5h17
